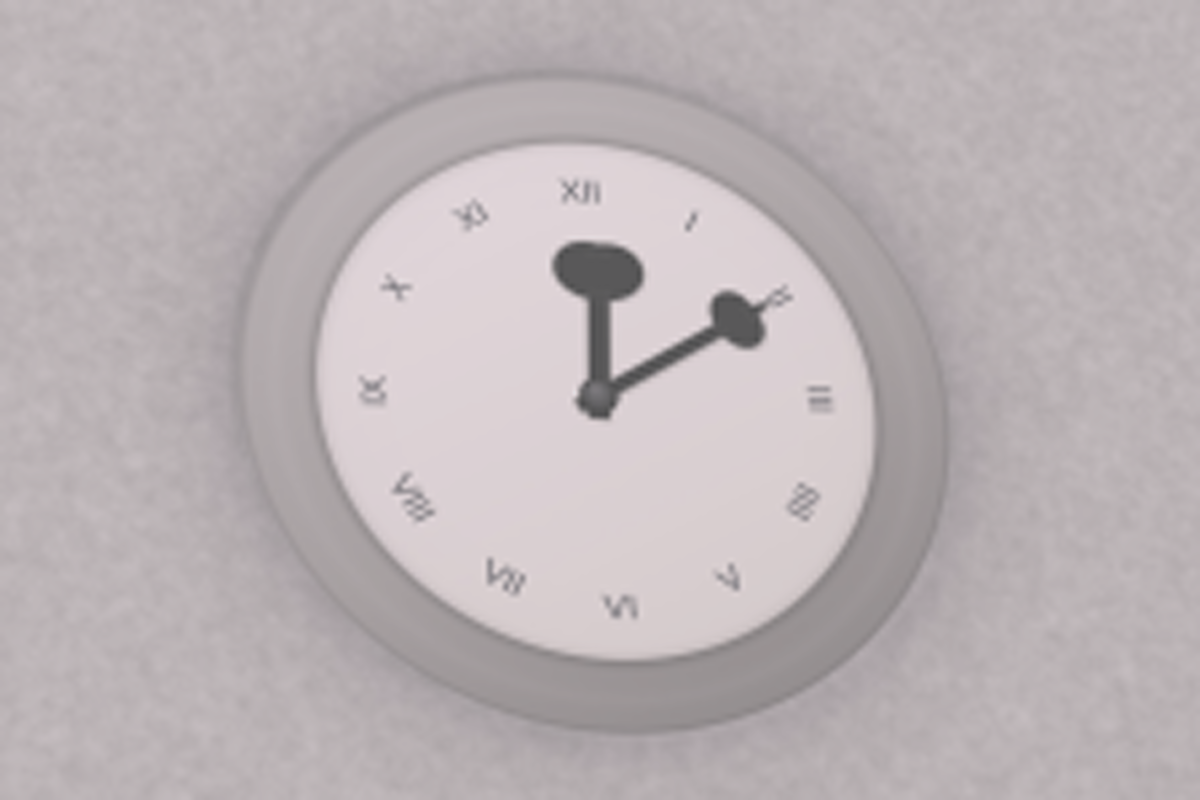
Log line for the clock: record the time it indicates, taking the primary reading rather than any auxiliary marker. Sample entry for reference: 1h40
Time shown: 12h10
